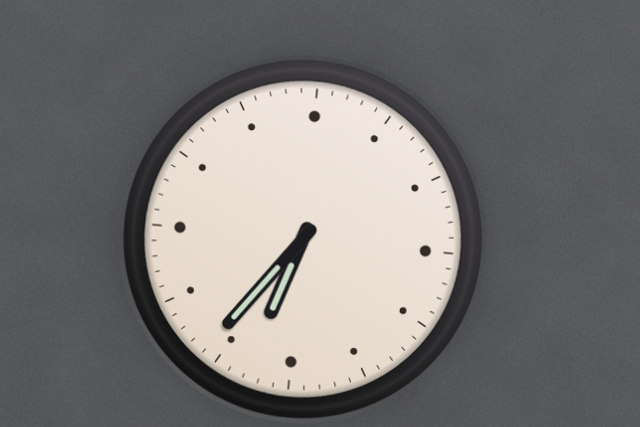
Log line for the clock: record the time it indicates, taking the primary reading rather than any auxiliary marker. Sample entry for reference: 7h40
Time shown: 6h36
